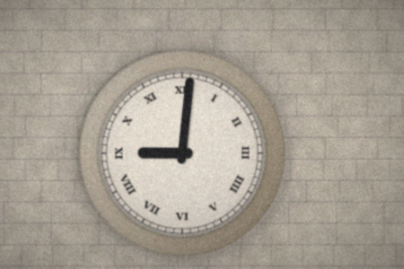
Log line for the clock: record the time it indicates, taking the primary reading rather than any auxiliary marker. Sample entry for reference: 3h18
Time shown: 9h01
